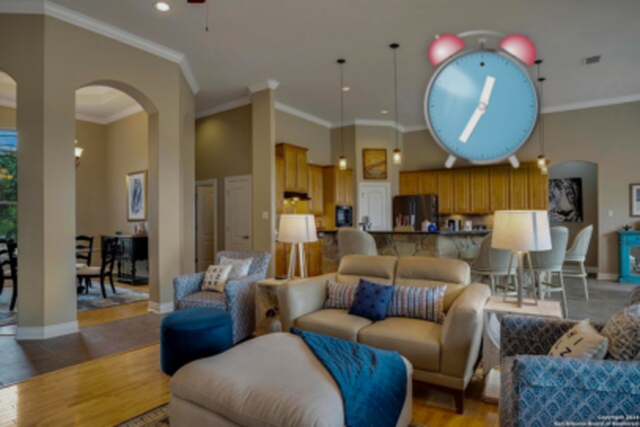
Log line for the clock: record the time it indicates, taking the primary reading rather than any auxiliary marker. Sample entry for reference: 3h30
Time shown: 12h35
